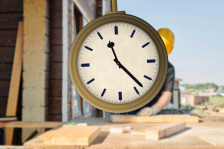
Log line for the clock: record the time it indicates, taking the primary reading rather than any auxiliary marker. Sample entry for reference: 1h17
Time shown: 11h23
